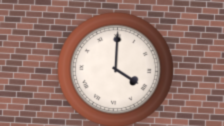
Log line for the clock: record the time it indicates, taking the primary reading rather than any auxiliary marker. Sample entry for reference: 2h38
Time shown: 4h00
